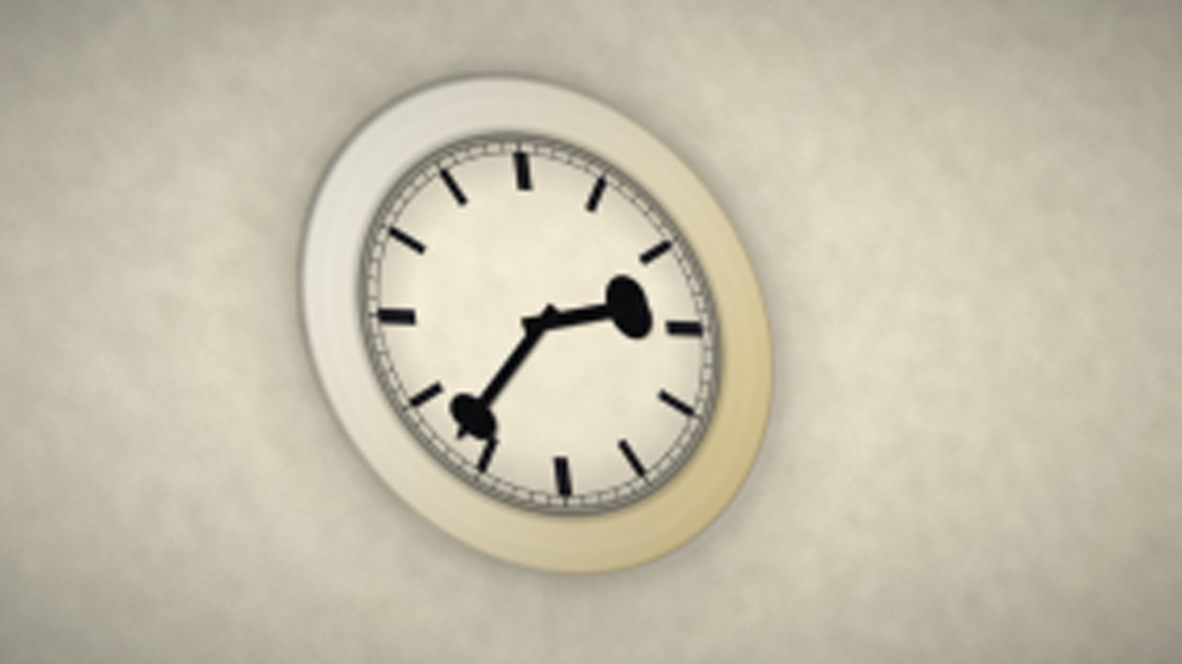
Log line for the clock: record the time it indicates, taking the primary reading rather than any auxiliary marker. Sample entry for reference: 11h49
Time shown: 2h37
